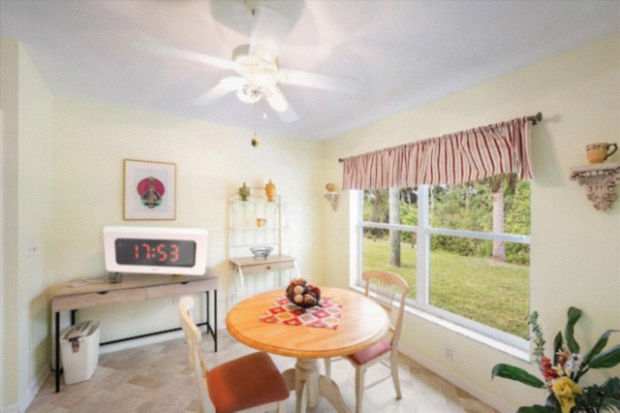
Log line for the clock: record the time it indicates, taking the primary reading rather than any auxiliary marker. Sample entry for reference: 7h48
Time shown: 17h53
